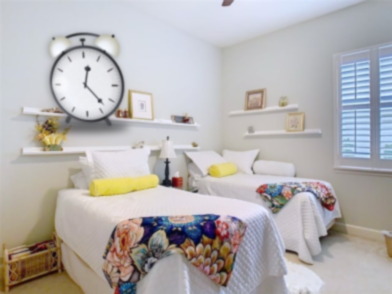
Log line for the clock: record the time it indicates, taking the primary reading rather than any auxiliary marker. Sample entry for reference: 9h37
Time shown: 12h23
